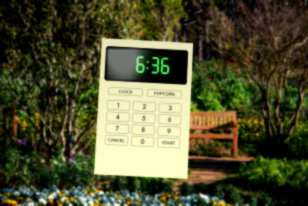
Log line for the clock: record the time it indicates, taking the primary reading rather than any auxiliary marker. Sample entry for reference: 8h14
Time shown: 6h36
